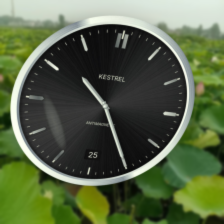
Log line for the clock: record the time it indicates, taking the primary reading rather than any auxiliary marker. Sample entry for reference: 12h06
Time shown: 10h25
